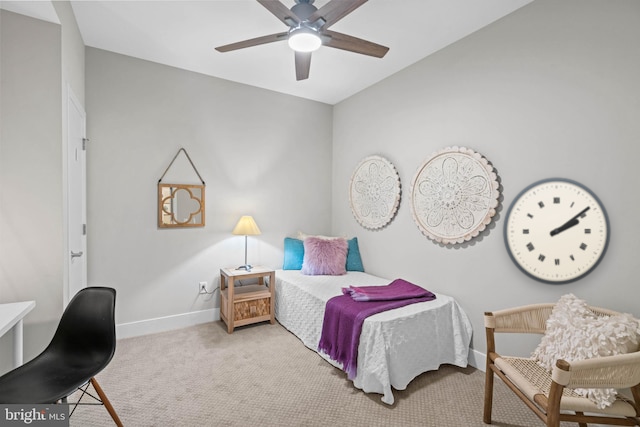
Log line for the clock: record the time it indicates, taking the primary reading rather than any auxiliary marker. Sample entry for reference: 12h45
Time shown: 2h09
